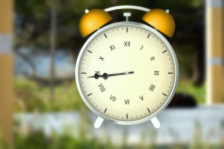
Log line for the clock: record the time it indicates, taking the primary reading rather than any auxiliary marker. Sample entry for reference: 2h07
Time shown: 8h44
